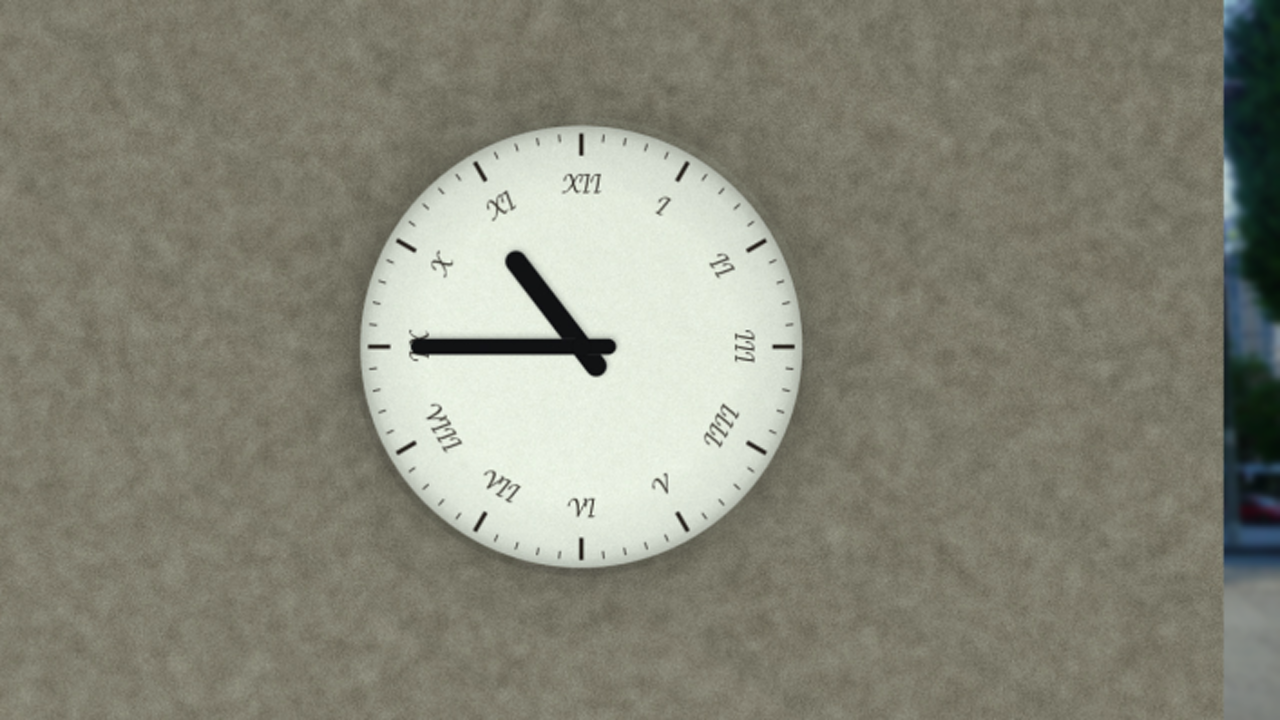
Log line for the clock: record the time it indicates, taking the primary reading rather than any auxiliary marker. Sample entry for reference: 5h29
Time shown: 10h45
